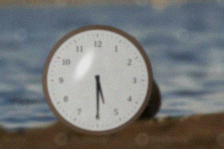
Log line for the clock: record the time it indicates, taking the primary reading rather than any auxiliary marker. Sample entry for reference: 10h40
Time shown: 5h30
